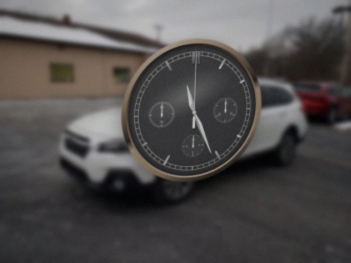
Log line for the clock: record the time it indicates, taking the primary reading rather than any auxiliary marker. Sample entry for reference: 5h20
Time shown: 11h26
